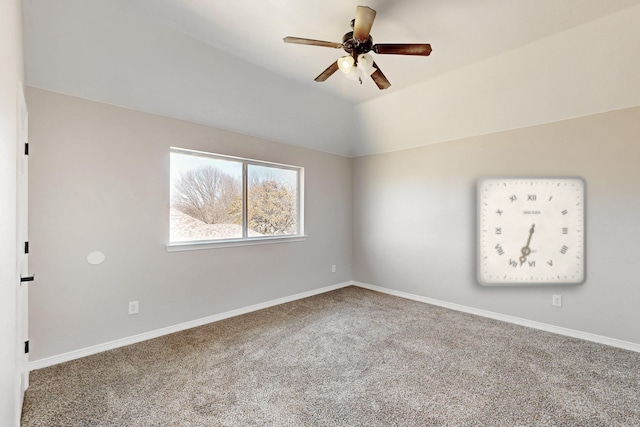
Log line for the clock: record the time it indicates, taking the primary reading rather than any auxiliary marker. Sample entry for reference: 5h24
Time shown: 6h33
